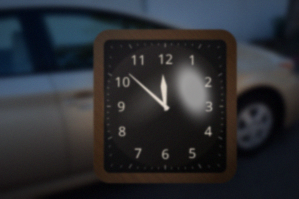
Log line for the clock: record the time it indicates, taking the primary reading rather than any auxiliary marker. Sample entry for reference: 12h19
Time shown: 11h52
